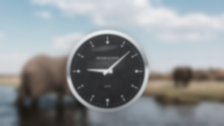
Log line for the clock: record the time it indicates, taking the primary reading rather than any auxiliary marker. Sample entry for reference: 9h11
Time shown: 9h08
